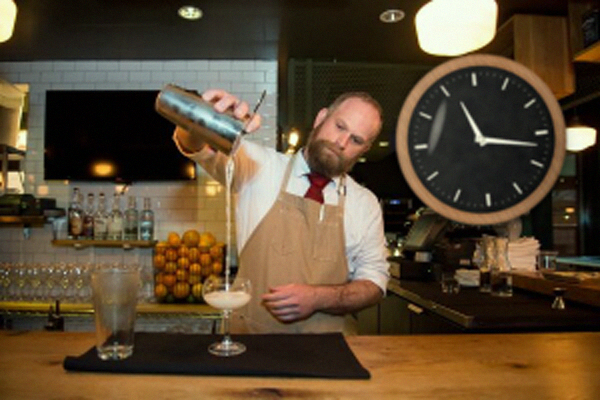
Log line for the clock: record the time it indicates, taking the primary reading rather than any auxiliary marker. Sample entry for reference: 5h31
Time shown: 11h17
